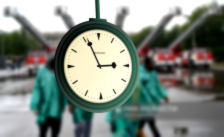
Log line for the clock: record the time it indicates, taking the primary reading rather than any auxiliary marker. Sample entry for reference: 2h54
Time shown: 2h56
